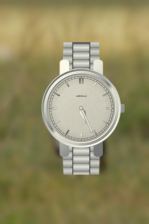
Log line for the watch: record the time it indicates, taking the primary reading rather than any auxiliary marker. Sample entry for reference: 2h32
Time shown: 5h26
